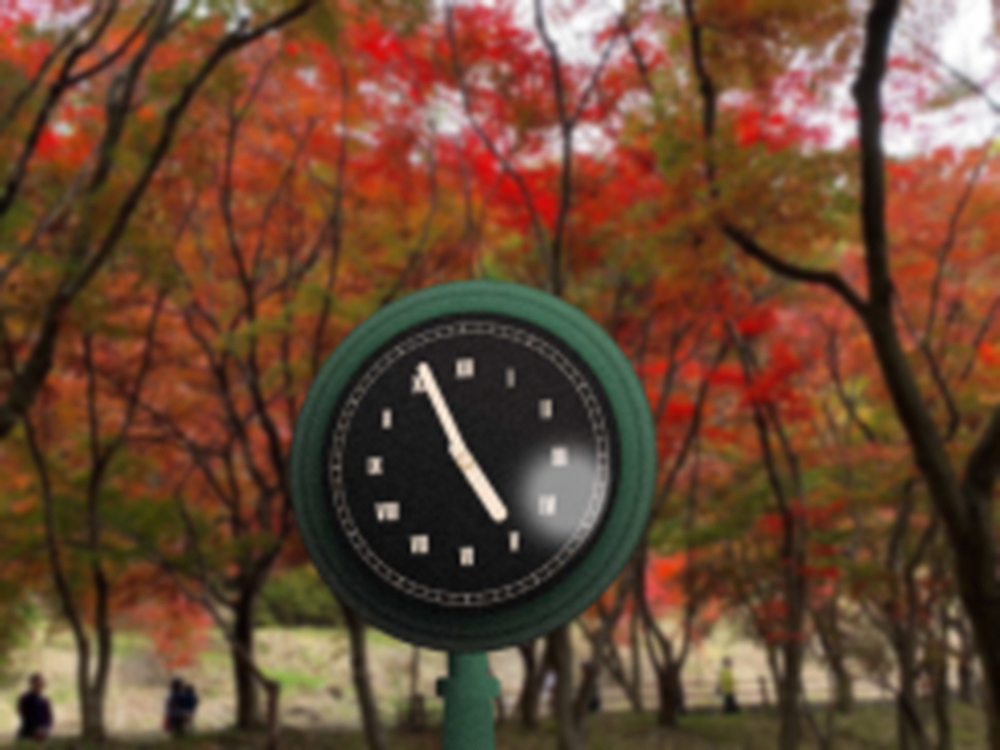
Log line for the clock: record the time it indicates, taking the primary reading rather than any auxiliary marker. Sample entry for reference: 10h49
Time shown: 4h56
